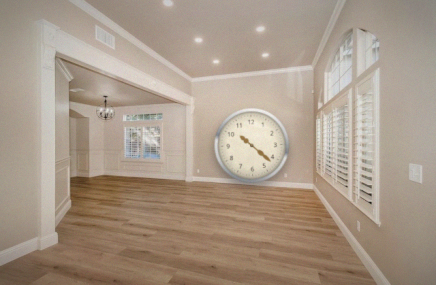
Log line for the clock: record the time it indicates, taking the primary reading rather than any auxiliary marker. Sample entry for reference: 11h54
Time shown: 10h22
